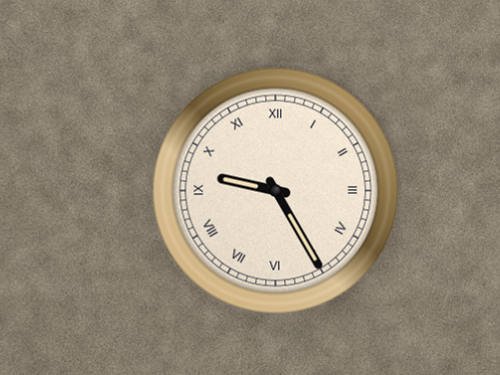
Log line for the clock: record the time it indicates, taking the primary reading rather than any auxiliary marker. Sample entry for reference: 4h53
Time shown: 9h25
